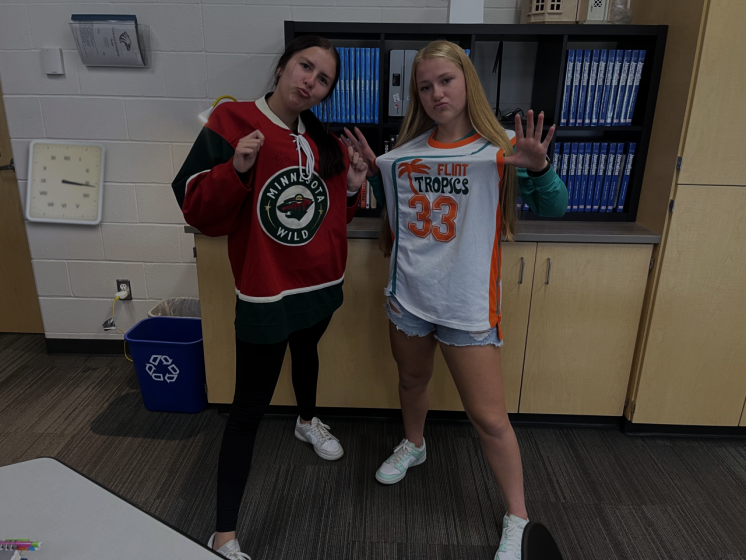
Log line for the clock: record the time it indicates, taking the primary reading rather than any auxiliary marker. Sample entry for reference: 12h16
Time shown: 3h16
